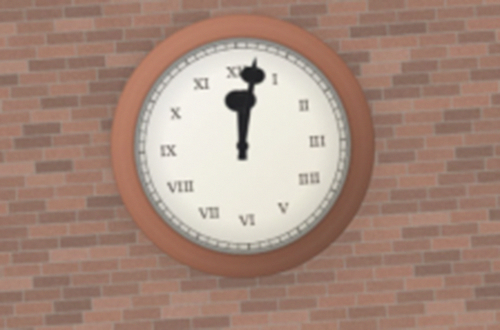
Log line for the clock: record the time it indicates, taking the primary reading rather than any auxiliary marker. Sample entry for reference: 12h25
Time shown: 12h02
